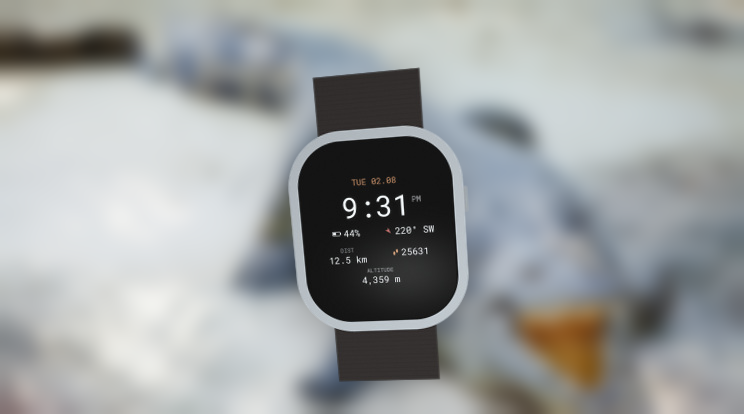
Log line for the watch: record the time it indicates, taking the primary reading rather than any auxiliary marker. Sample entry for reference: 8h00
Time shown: 9h31
